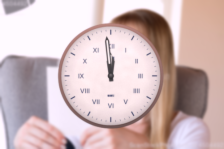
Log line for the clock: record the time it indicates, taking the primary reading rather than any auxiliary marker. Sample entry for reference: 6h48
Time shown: 11h59
